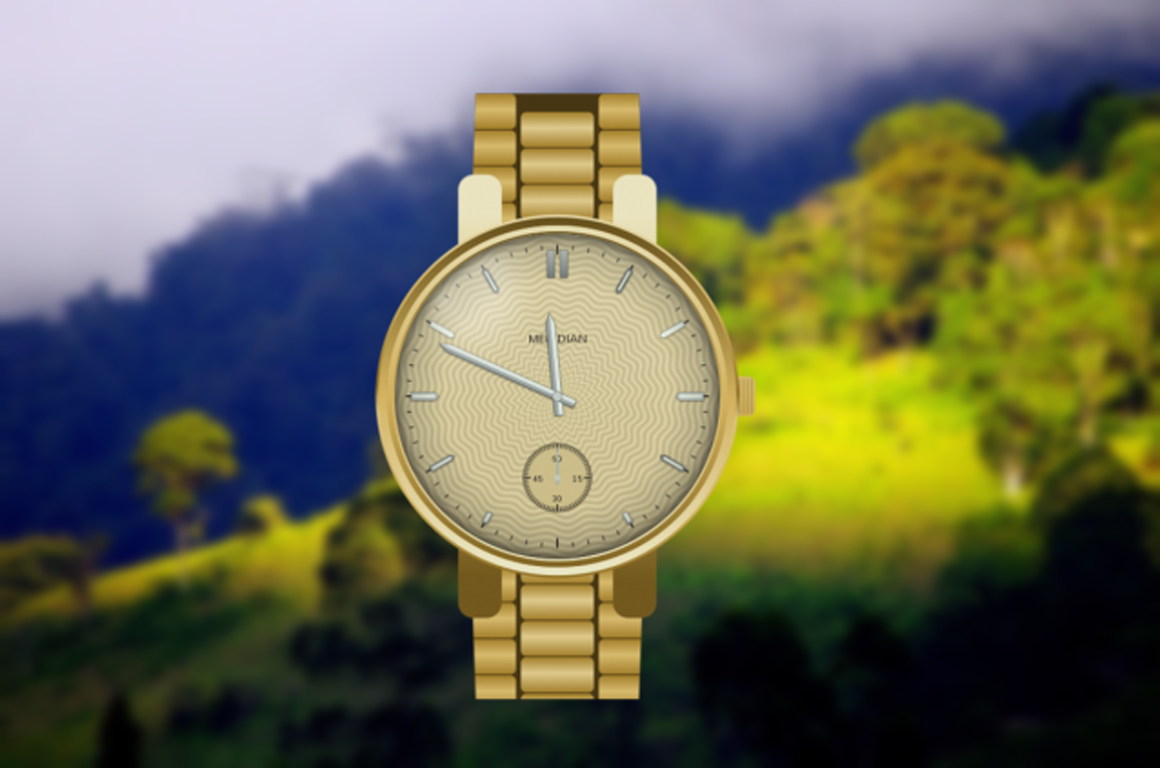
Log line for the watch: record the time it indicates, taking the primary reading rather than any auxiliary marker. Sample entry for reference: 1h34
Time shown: 11h49
